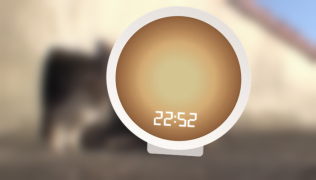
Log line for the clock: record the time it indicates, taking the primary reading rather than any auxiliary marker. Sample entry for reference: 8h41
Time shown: 22h52
